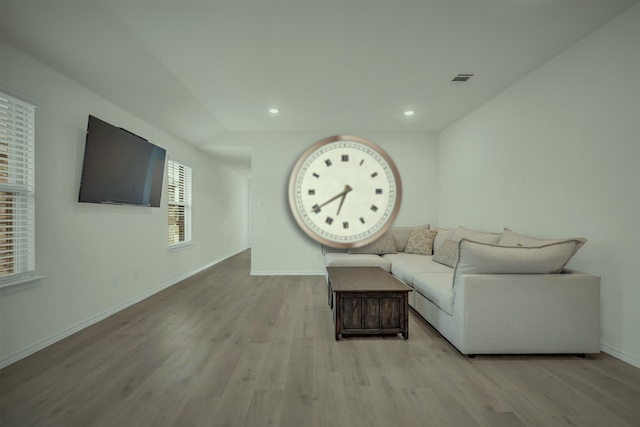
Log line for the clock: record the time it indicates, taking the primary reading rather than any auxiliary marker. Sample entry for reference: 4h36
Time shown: 6h40
